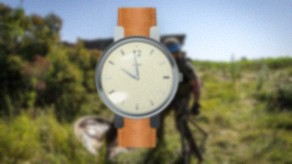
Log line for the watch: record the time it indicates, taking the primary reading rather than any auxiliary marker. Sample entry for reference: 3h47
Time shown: 9h59
